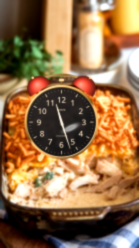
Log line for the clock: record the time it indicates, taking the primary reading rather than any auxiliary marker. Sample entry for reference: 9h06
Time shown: 11h27
